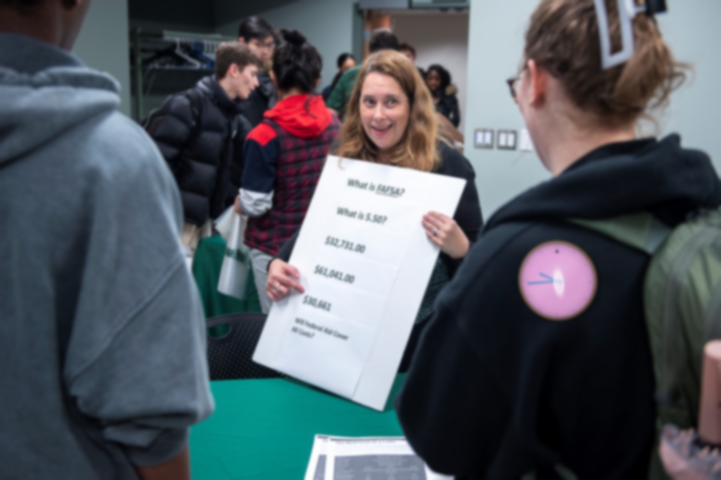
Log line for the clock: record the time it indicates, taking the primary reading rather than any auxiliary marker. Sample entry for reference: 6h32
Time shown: 9h44
